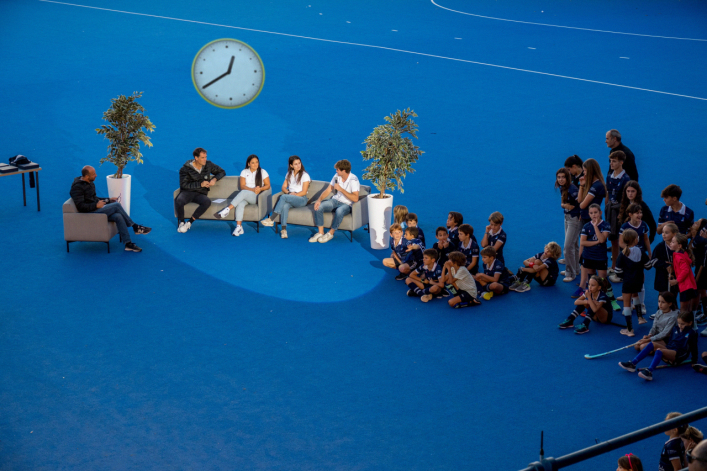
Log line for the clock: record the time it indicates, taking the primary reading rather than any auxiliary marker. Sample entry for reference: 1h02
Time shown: 12h40
